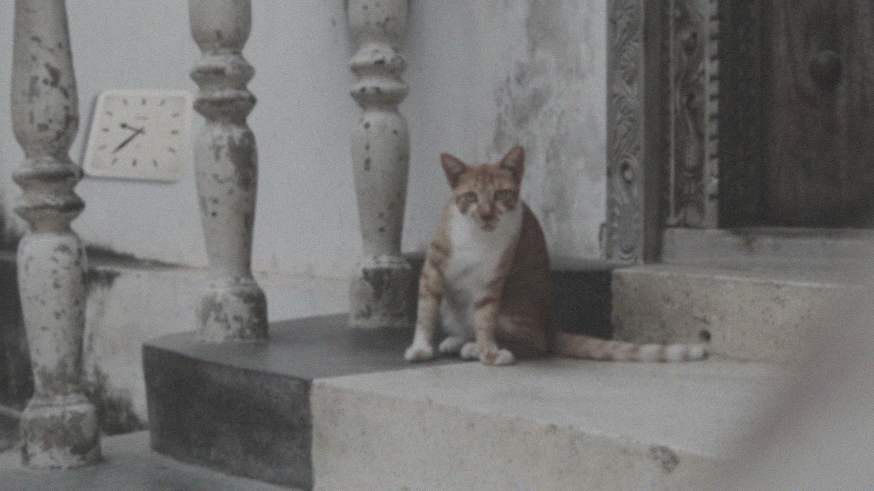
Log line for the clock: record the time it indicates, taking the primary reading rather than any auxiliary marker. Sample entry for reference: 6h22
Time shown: 9h37
